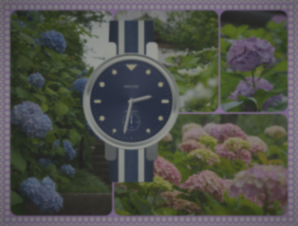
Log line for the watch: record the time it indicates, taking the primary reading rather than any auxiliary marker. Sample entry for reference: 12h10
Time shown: 2h32
